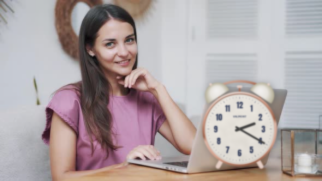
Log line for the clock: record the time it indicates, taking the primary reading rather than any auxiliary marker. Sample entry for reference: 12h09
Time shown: 2h20
